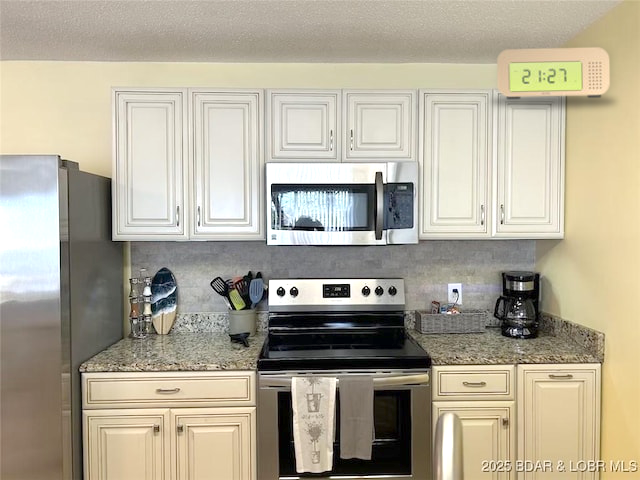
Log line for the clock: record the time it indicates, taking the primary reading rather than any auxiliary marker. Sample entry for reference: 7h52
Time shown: 21h27
